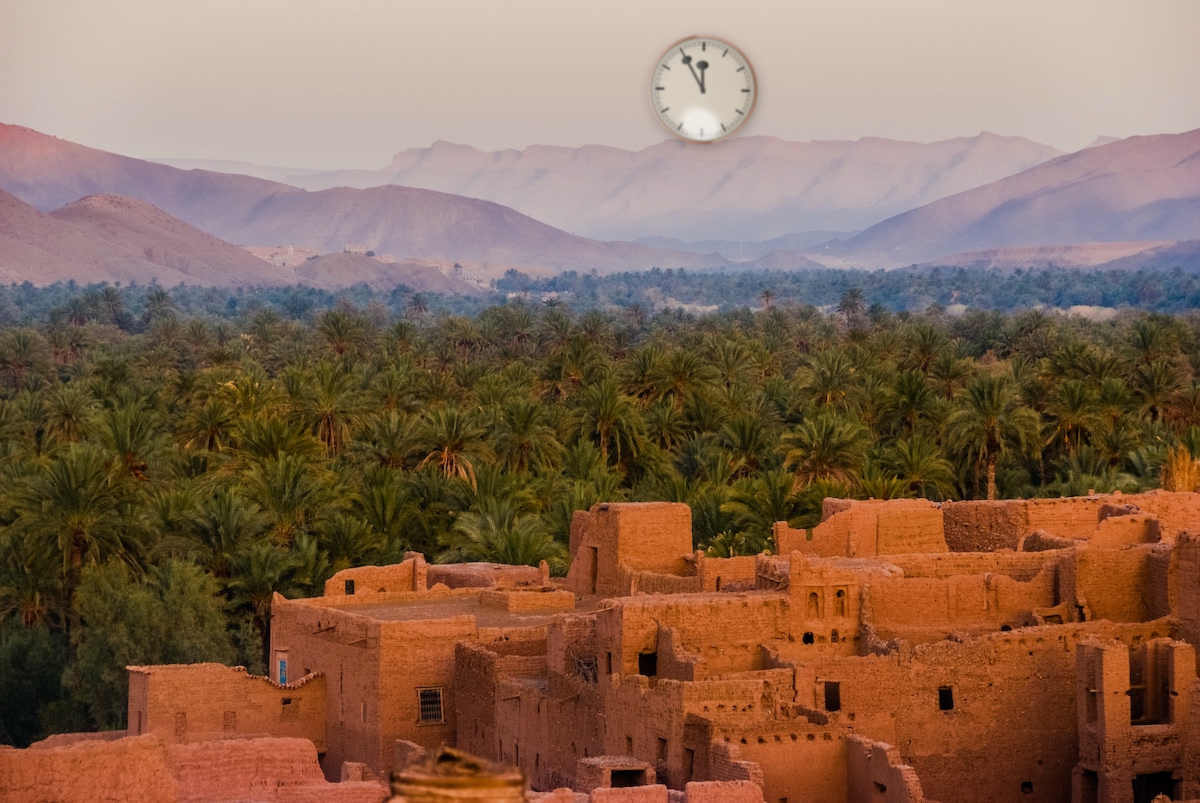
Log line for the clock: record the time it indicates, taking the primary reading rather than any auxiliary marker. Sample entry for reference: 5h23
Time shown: 11h55
